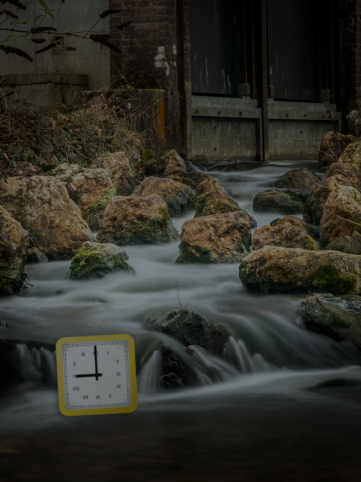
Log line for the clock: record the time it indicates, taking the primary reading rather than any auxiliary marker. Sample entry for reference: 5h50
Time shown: 9h00
